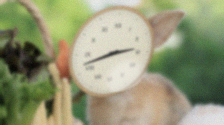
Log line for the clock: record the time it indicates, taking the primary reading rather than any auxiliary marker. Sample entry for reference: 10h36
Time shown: 2h42
